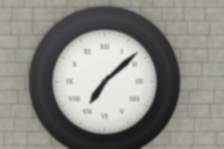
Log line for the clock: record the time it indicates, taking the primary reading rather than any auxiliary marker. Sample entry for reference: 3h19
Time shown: 7h08
